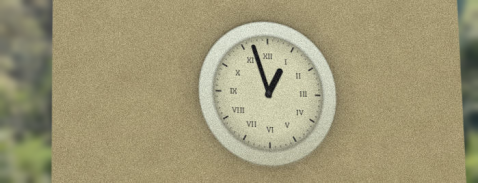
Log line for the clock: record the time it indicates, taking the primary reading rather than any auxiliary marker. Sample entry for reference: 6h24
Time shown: 12h57
